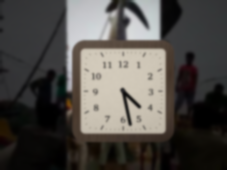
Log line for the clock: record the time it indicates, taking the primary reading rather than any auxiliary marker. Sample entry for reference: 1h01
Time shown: 4h28
